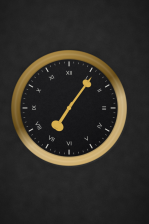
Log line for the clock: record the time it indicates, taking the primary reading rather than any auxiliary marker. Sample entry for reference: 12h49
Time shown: 7h06
